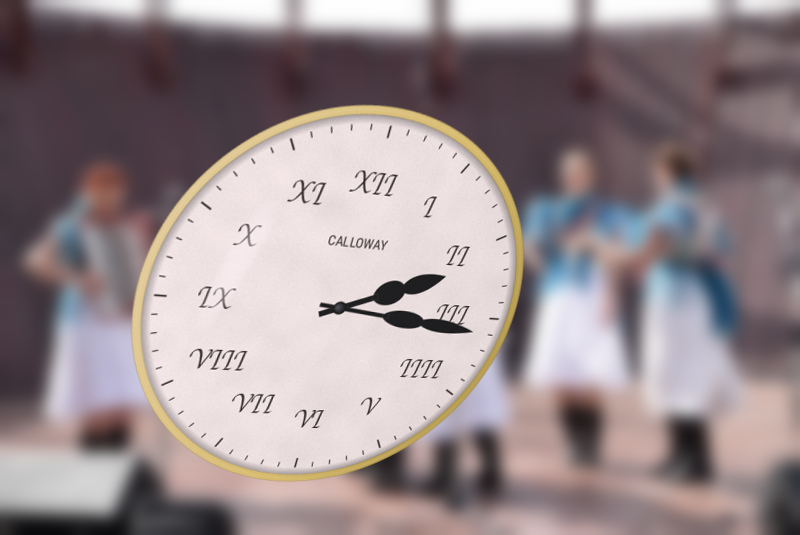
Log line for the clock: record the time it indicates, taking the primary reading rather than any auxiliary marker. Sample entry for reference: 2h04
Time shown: 2h16
